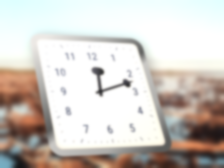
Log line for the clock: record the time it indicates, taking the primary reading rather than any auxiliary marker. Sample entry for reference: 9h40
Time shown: 12h12
